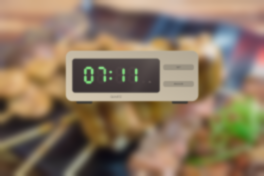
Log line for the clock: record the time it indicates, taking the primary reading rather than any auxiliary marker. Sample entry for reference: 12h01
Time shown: 7h11
